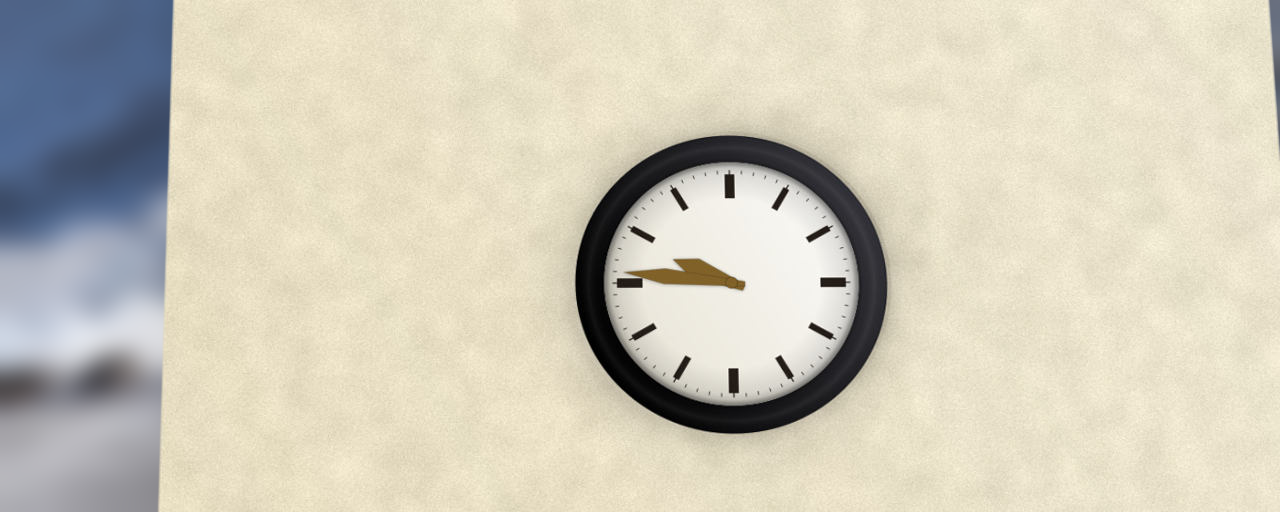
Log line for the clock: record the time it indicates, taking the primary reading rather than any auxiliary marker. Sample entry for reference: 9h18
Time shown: 9h46
